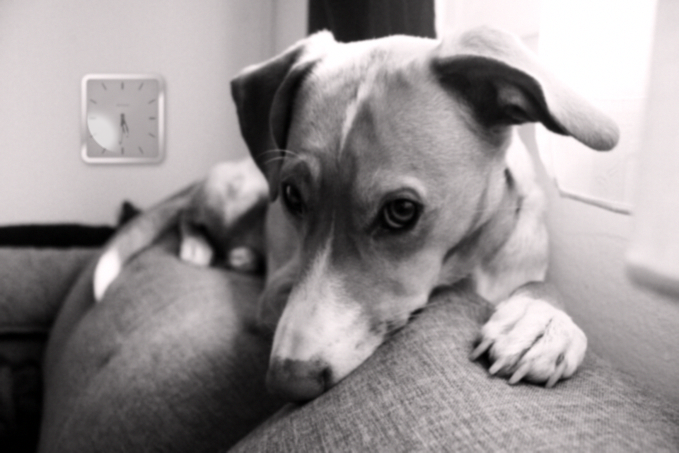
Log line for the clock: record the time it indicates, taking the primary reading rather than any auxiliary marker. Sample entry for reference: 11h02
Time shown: 5h31
